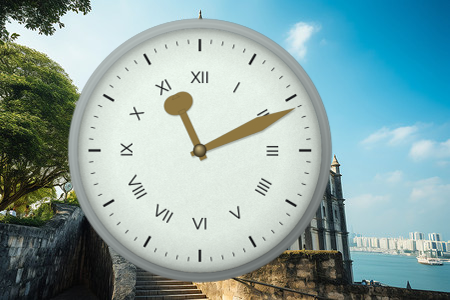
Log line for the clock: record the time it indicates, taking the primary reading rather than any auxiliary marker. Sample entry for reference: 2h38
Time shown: 11h11
